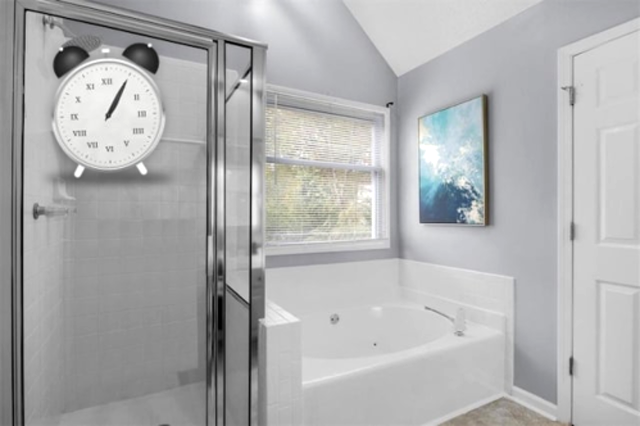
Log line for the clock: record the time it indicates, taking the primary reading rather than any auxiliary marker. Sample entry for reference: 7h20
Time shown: 1h05
